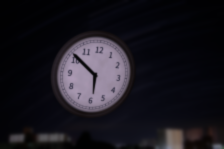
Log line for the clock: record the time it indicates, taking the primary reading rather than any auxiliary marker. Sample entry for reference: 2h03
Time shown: 5h51
